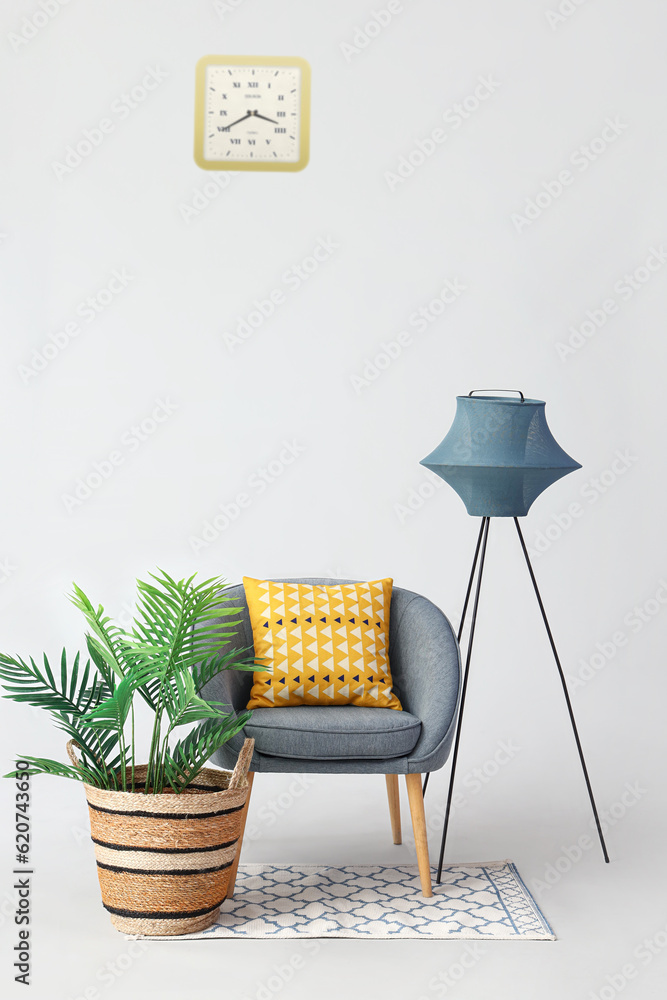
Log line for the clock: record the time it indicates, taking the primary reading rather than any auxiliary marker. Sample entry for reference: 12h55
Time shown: 3h40
